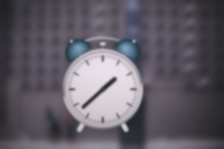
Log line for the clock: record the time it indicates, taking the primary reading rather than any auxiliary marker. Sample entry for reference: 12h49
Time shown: 1h38
